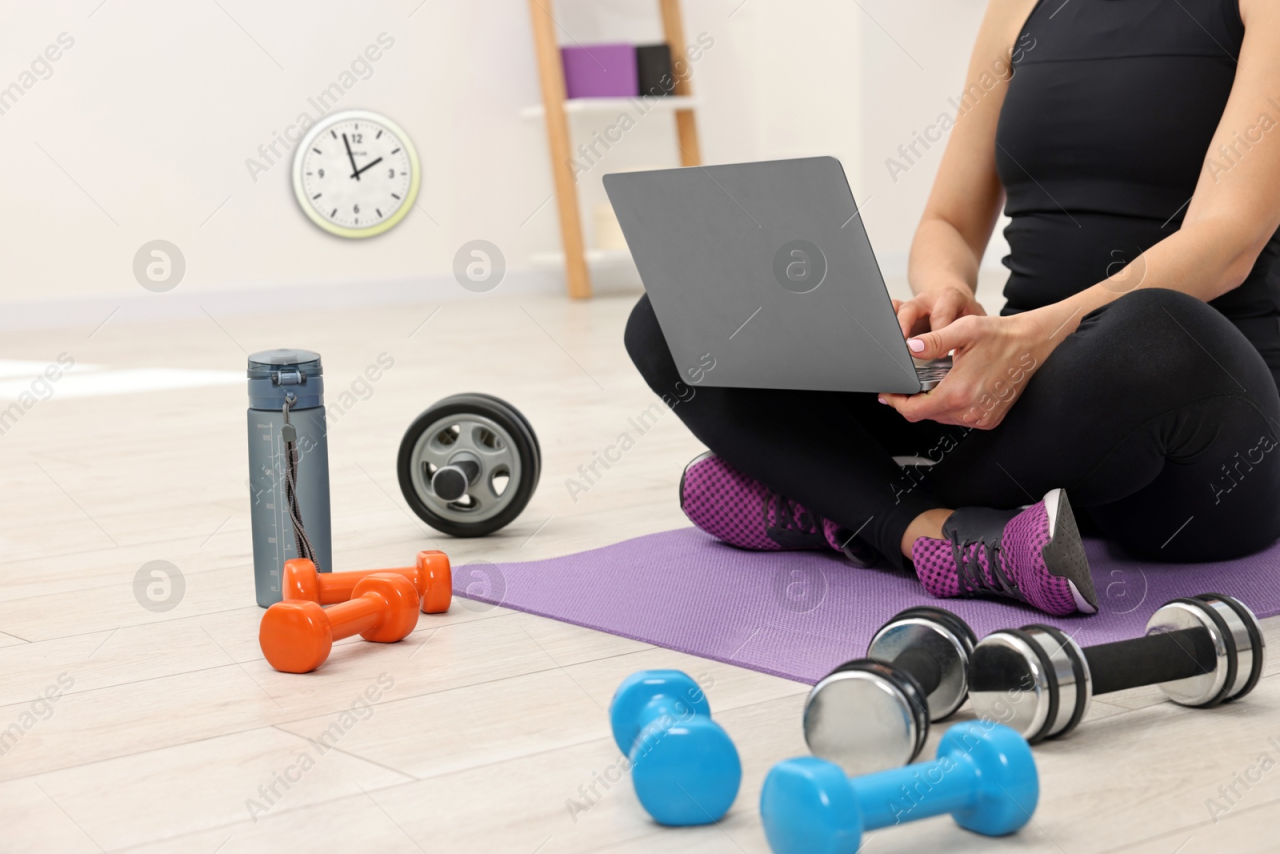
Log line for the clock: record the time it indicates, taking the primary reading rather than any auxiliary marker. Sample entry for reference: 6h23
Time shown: 1h57
